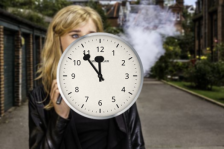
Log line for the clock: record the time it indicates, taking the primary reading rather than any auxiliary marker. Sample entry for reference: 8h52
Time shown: 11h54
